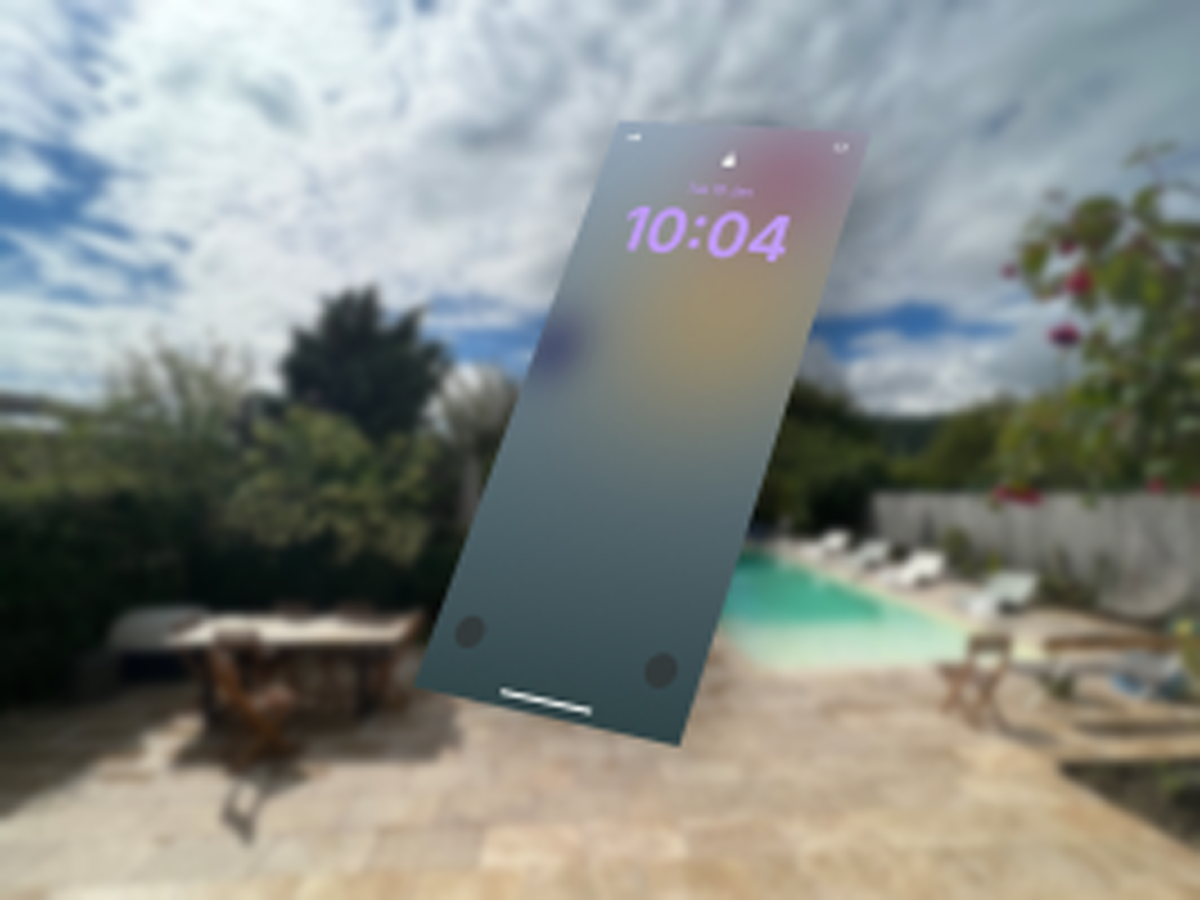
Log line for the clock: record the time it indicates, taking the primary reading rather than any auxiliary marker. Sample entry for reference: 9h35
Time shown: 10h04
